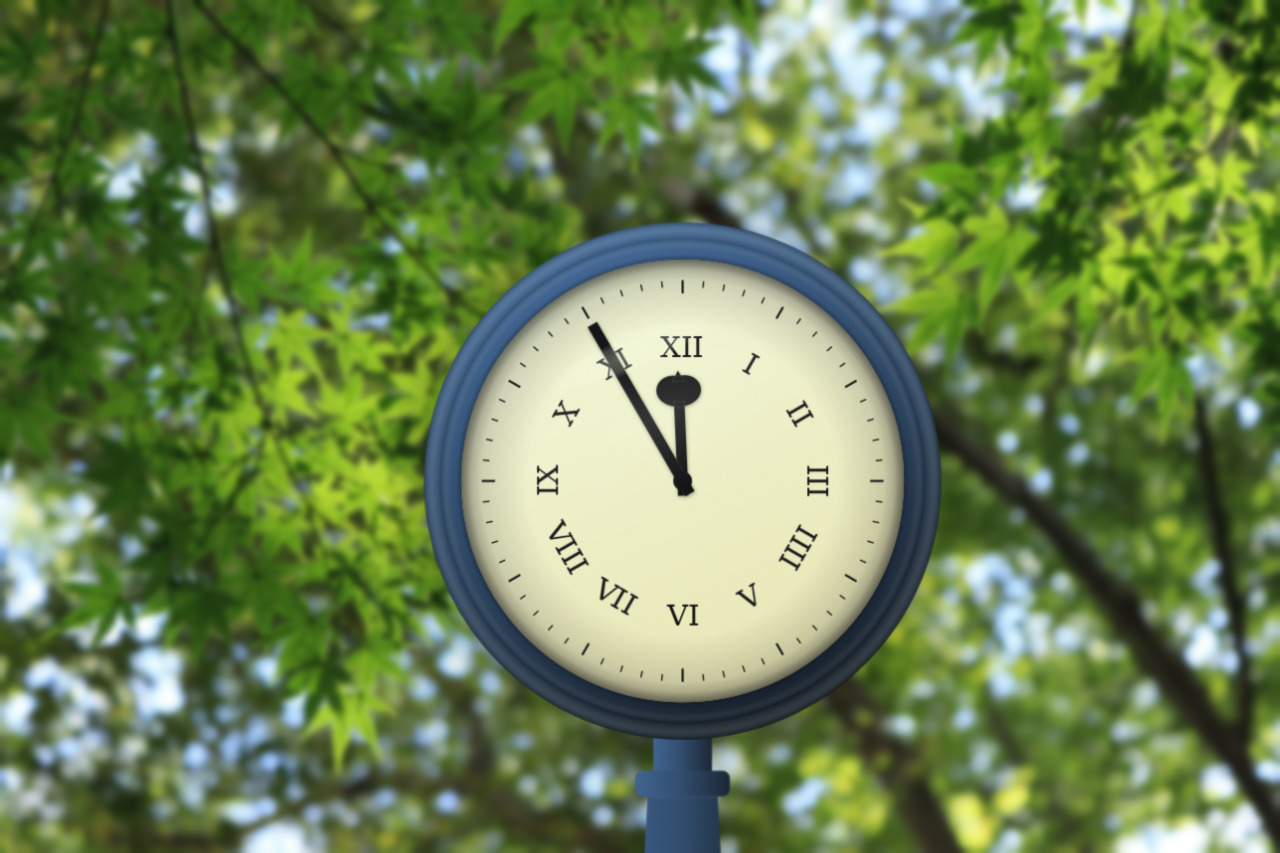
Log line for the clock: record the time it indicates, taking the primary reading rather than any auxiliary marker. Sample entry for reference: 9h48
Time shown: 11h55
